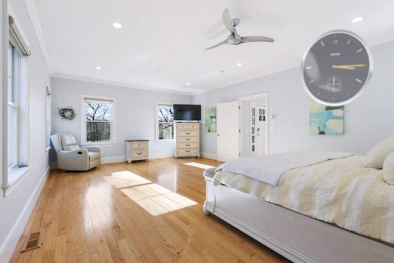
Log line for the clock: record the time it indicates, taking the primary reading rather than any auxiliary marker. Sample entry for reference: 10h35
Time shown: 3h15
